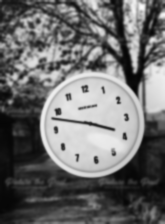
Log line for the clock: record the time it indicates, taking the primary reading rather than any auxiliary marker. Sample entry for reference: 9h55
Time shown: 3h48
